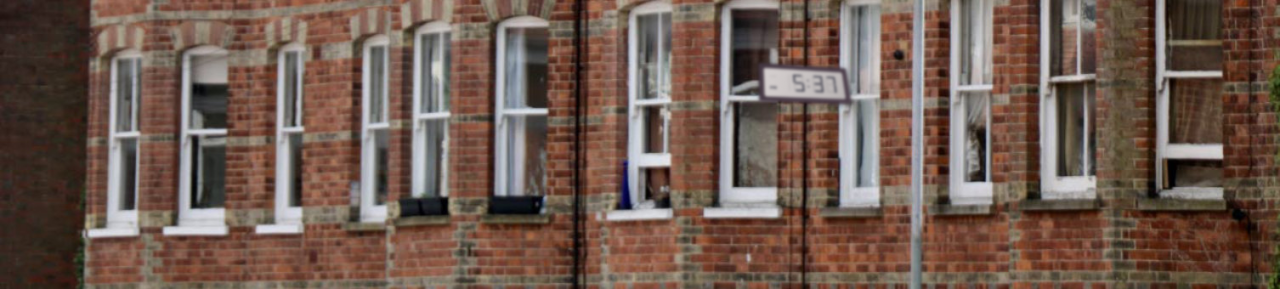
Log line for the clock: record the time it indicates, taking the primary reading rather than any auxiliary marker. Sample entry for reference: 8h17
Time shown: 5h37
